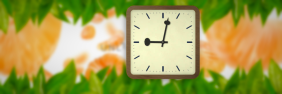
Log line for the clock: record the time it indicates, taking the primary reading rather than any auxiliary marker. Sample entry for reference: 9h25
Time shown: 9h02
